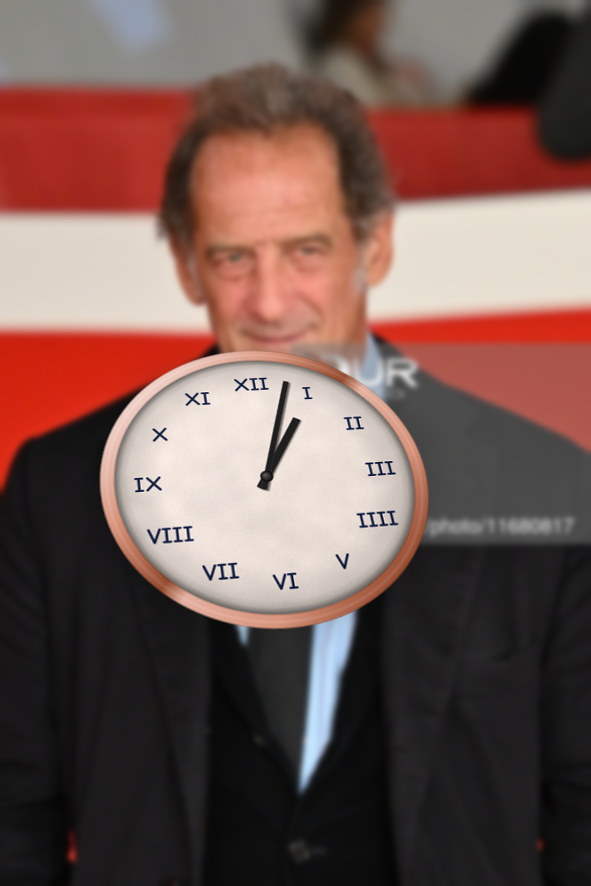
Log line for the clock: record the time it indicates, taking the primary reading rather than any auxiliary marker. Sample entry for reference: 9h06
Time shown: 1h03
